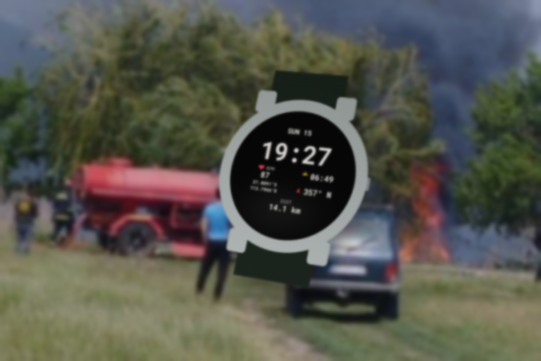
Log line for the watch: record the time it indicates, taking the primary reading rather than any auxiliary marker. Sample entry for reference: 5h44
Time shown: 19h27
